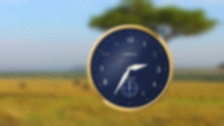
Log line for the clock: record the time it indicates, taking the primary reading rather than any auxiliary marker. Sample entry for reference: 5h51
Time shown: 2h35
